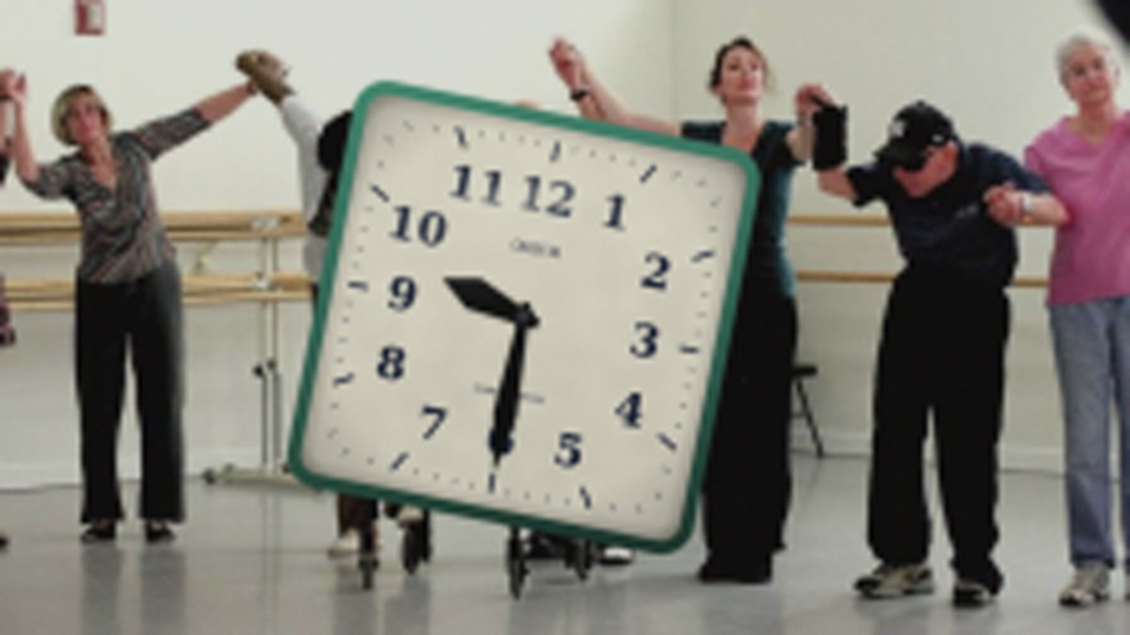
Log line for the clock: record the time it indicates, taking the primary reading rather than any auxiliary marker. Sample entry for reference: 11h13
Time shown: 9h30
